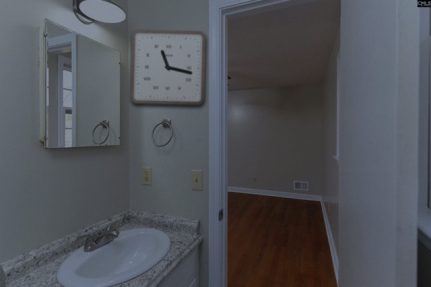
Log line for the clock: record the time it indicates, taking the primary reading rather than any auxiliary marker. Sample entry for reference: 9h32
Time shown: 11h17
